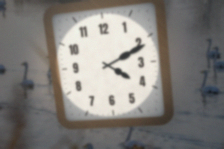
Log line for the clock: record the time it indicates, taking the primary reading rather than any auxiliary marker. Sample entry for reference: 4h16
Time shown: 4h11
